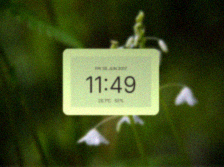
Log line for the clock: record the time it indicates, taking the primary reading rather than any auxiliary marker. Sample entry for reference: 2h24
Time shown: 11h49
